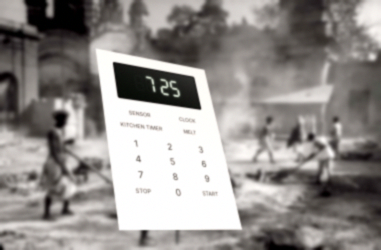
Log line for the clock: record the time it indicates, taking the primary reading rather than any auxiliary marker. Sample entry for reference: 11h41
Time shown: 7h25
